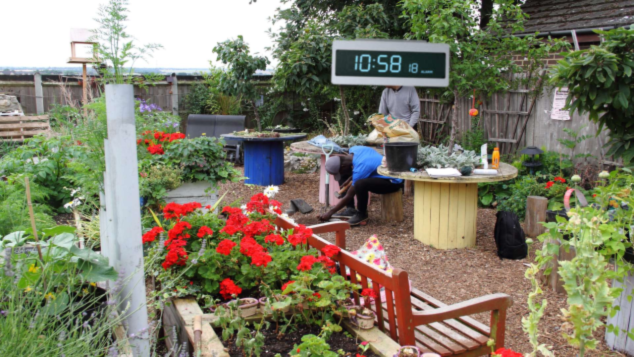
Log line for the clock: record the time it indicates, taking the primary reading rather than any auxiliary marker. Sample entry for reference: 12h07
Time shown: 10h58
